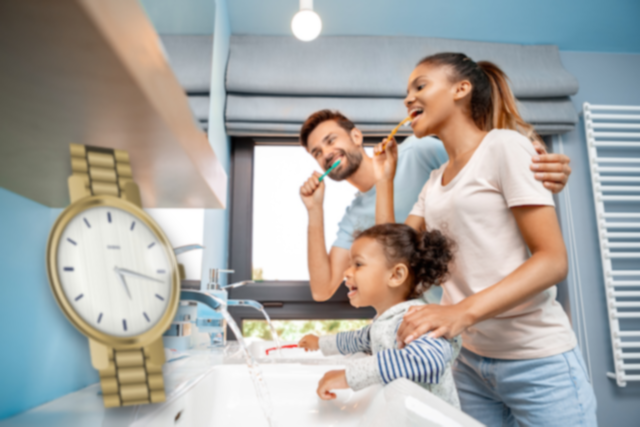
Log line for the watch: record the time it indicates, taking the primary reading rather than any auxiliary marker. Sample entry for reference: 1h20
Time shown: 5h17
